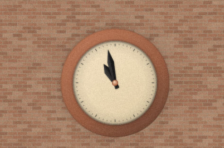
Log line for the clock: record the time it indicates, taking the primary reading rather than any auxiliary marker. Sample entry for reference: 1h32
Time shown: 10h58
